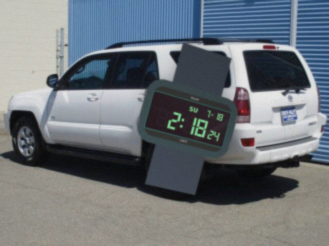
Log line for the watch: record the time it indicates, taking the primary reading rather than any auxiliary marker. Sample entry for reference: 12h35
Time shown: 2h18
